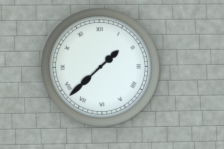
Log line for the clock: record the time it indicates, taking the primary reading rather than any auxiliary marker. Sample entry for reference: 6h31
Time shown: 1h38
